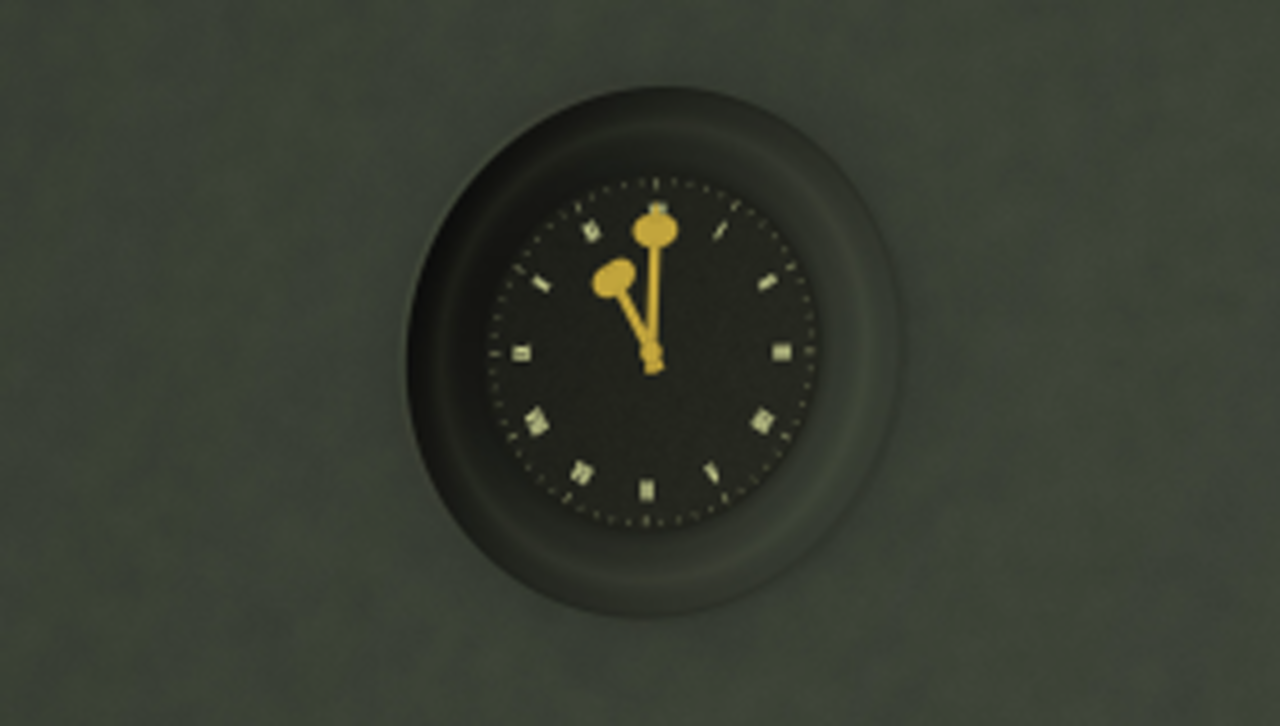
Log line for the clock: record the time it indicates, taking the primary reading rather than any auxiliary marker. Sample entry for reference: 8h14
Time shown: 11h00
